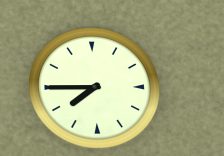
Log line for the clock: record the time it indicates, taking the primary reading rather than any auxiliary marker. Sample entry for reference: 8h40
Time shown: 7h45
